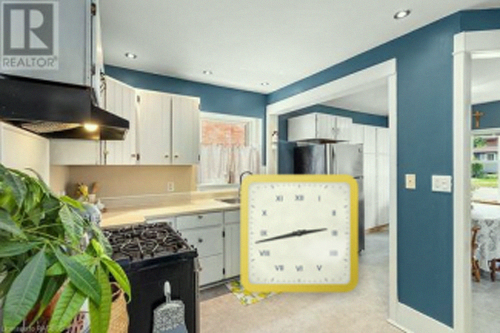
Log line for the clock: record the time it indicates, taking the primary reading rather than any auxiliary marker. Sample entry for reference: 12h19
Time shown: 2h43
